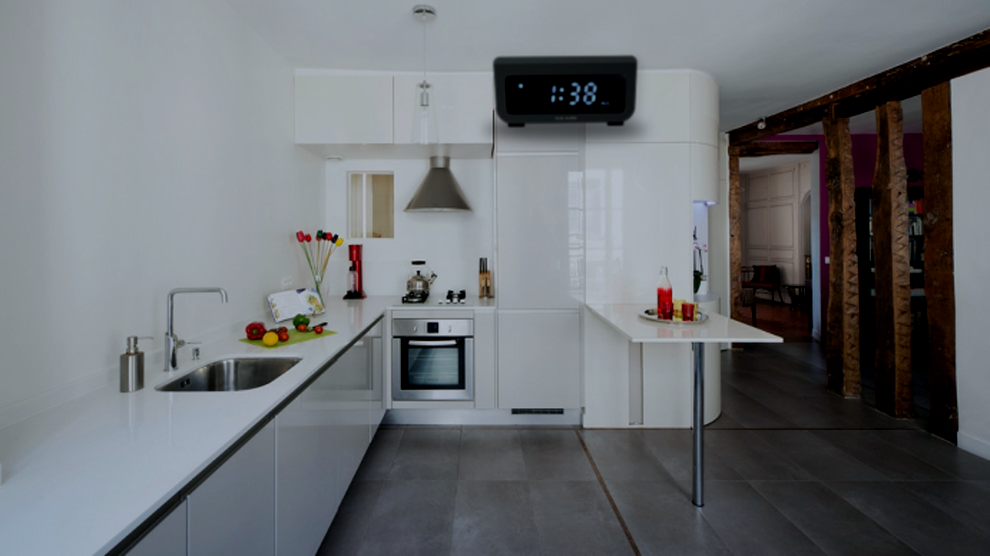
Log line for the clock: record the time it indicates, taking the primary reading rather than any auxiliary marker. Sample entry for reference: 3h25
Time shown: 1h38
